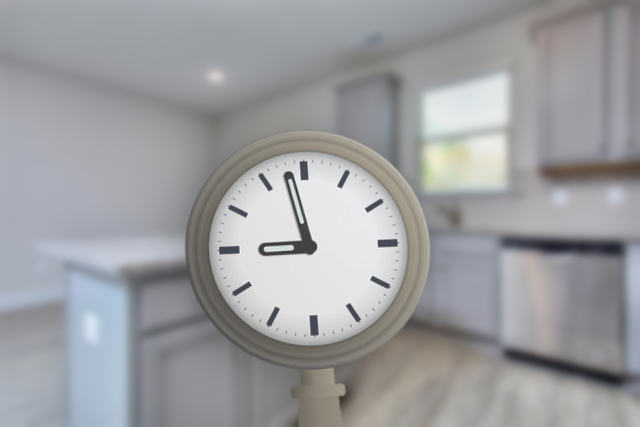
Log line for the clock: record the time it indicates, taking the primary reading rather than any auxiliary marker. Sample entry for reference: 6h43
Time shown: 8h58
